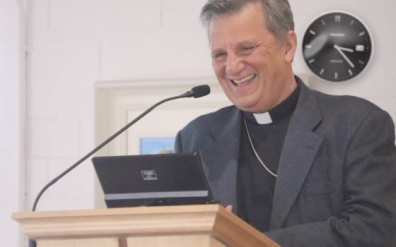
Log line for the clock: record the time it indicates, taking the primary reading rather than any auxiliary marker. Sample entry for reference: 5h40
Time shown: 3h23
